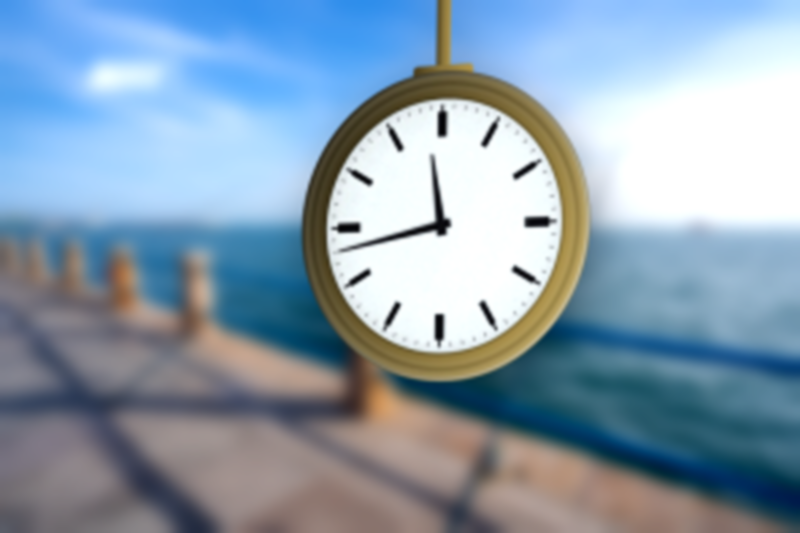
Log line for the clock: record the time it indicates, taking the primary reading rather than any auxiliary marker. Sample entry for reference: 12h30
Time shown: 11h43
